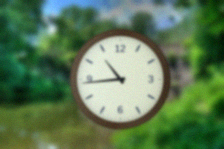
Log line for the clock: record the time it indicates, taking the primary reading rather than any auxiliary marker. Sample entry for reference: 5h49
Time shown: 10h44
